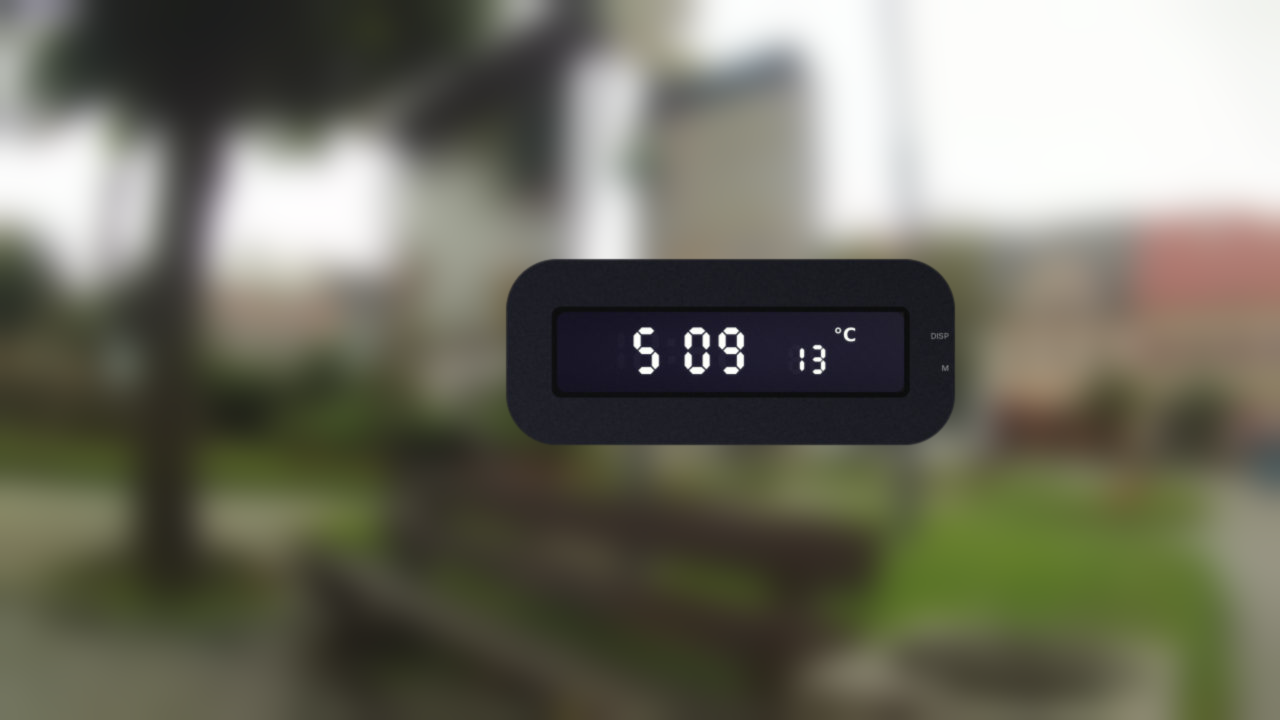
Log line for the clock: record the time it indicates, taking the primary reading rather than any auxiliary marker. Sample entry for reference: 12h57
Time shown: 5h09
